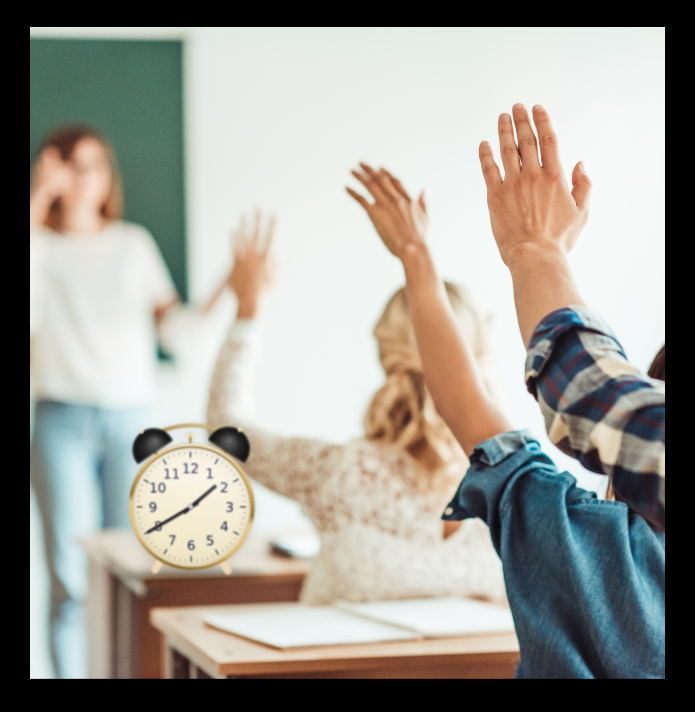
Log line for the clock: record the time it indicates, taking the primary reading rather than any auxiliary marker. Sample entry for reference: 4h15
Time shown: 1h40
